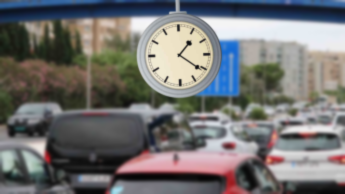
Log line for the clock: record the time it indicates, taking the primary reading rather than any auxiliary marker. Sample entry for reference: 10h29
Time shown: 1h21
